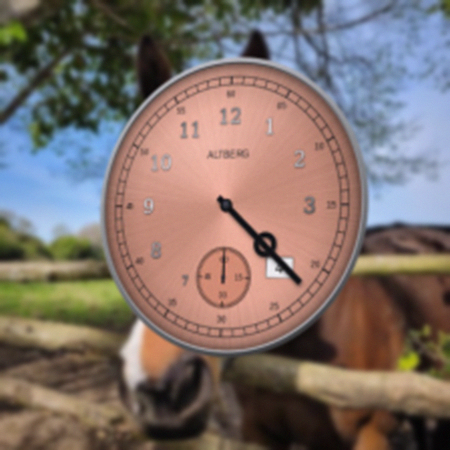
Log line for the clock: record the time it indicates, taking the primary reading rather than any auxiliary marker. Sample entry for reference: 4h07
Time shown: 4h22
